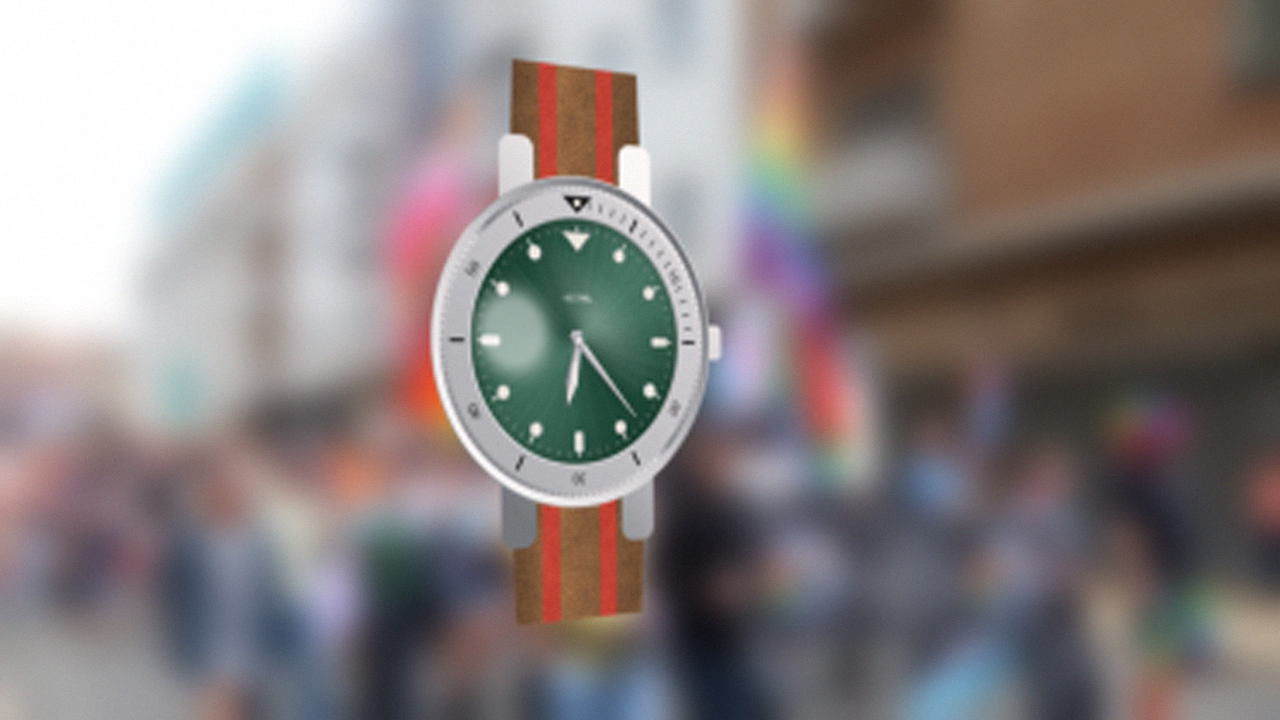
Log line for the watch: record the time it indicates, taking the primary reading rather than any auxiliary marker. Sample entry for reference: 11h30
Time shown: 6h23
